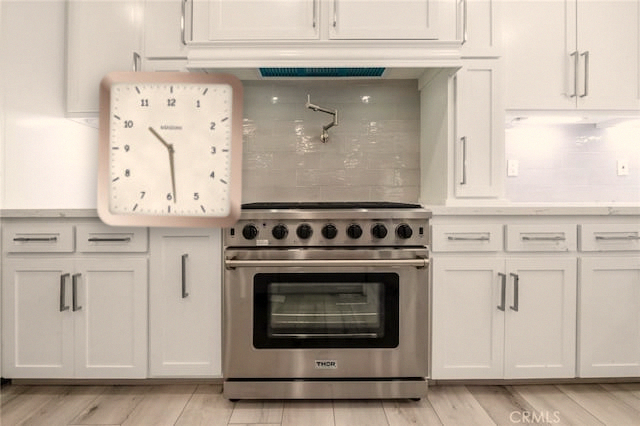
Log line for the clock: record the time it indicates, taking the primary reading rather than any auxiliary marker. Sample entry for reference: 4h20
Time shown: 10h29
